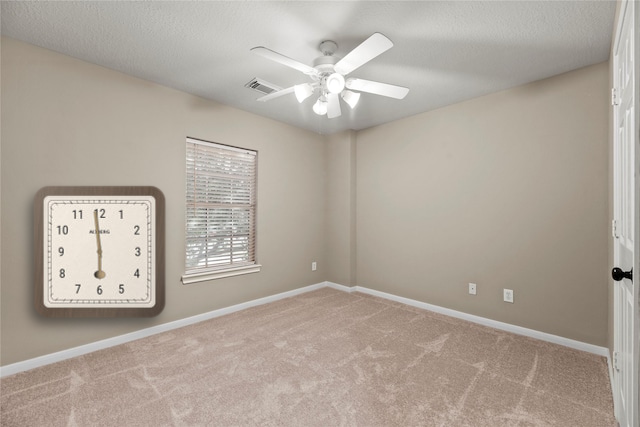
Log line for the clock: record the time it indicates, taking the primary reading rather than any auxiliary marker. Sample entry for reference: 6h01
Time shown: 5h59
